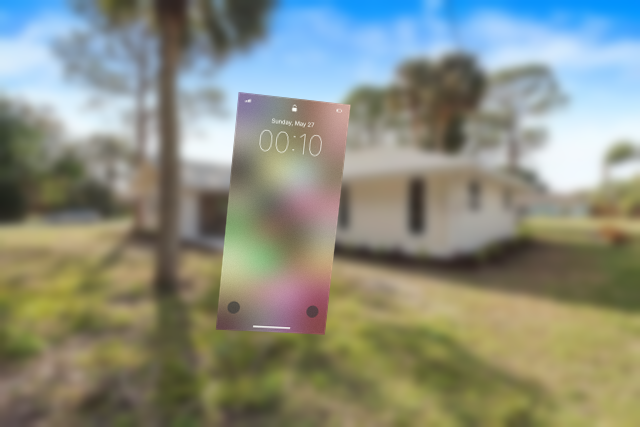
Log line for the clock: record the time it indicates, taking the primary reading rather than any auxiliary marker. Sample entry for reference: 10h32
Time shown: 0h10
